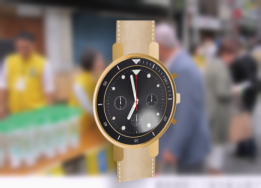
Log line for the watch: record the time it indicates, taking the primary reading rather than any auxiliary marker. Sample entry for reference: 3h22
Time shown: 6h58
